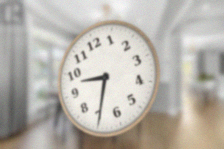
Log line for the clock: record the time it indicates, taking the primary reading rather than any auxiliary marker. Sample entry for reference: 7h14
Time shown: 9h35
